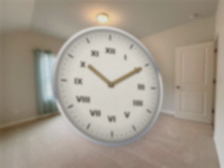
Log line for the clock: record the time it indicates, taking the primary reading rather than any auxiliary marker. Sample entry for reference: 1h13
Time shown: 10h10
